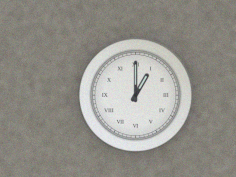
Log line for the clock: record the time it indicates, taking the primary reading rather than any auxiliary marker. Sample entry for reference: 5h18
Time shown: 1h00
